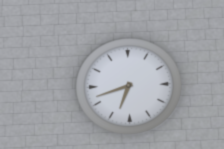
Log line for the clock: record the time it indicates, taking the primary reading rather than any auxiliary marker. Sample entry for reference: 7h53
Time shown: 6h42
